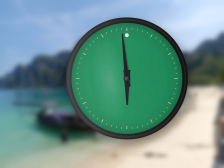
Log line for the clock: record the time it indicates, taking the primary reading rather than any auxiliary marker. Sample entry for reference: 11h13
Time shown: 5h59
